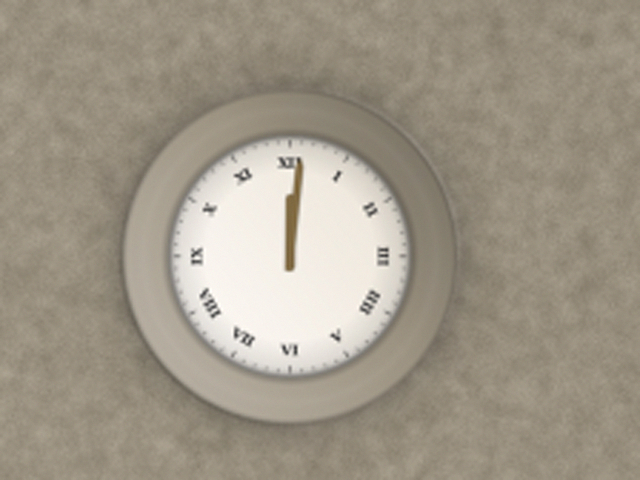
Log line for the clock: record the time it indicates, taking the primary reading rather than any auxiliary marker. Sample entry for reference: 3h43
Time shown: 12h01
